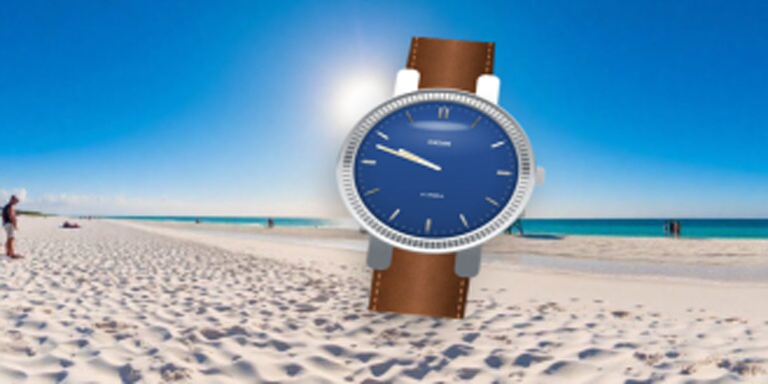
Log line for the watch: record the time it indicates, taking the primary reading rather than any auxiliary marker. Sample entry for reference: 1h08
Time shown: 9h48
